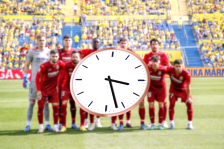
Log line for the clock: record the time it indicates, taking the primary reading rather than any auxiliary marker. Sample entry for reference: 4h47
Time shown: 3h27
